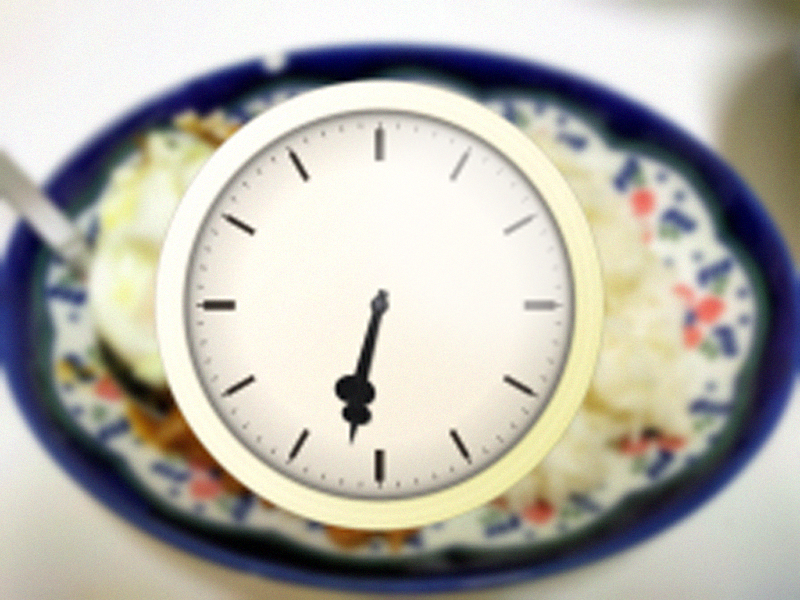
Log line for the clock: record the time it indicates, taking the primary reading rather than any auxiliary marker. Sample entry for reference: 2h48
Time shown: 6h32
